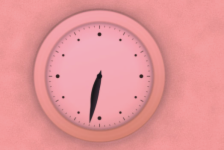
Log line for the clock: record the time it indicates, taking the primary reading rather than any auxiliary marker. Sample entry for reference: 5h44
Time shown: 6h32
